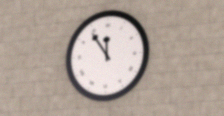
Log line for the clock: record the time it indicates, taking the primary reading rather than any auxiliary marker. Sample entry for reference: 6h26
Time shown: 11h54
